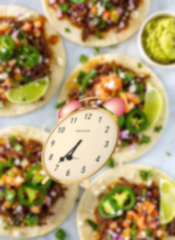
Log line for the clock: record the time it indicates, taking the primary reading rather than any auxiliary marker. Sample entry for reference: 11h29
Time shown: 6h36
